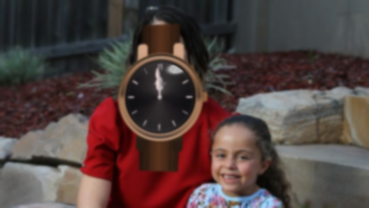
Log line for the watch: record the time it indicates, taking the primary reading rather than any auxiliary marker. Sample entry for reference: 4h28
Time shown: 11h59
